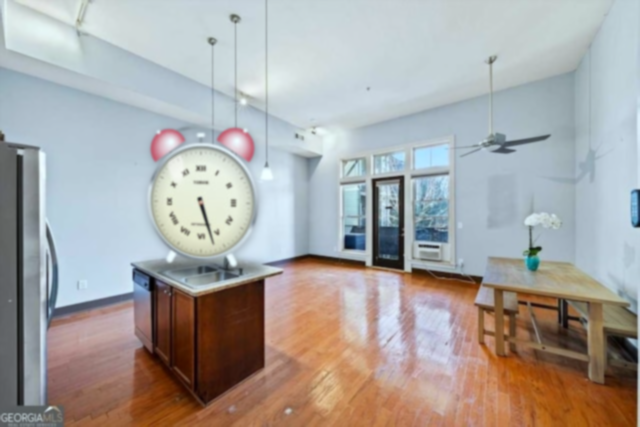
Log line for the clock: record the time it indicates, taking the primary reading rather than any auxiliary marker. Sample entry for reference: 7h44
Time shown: 5h27
